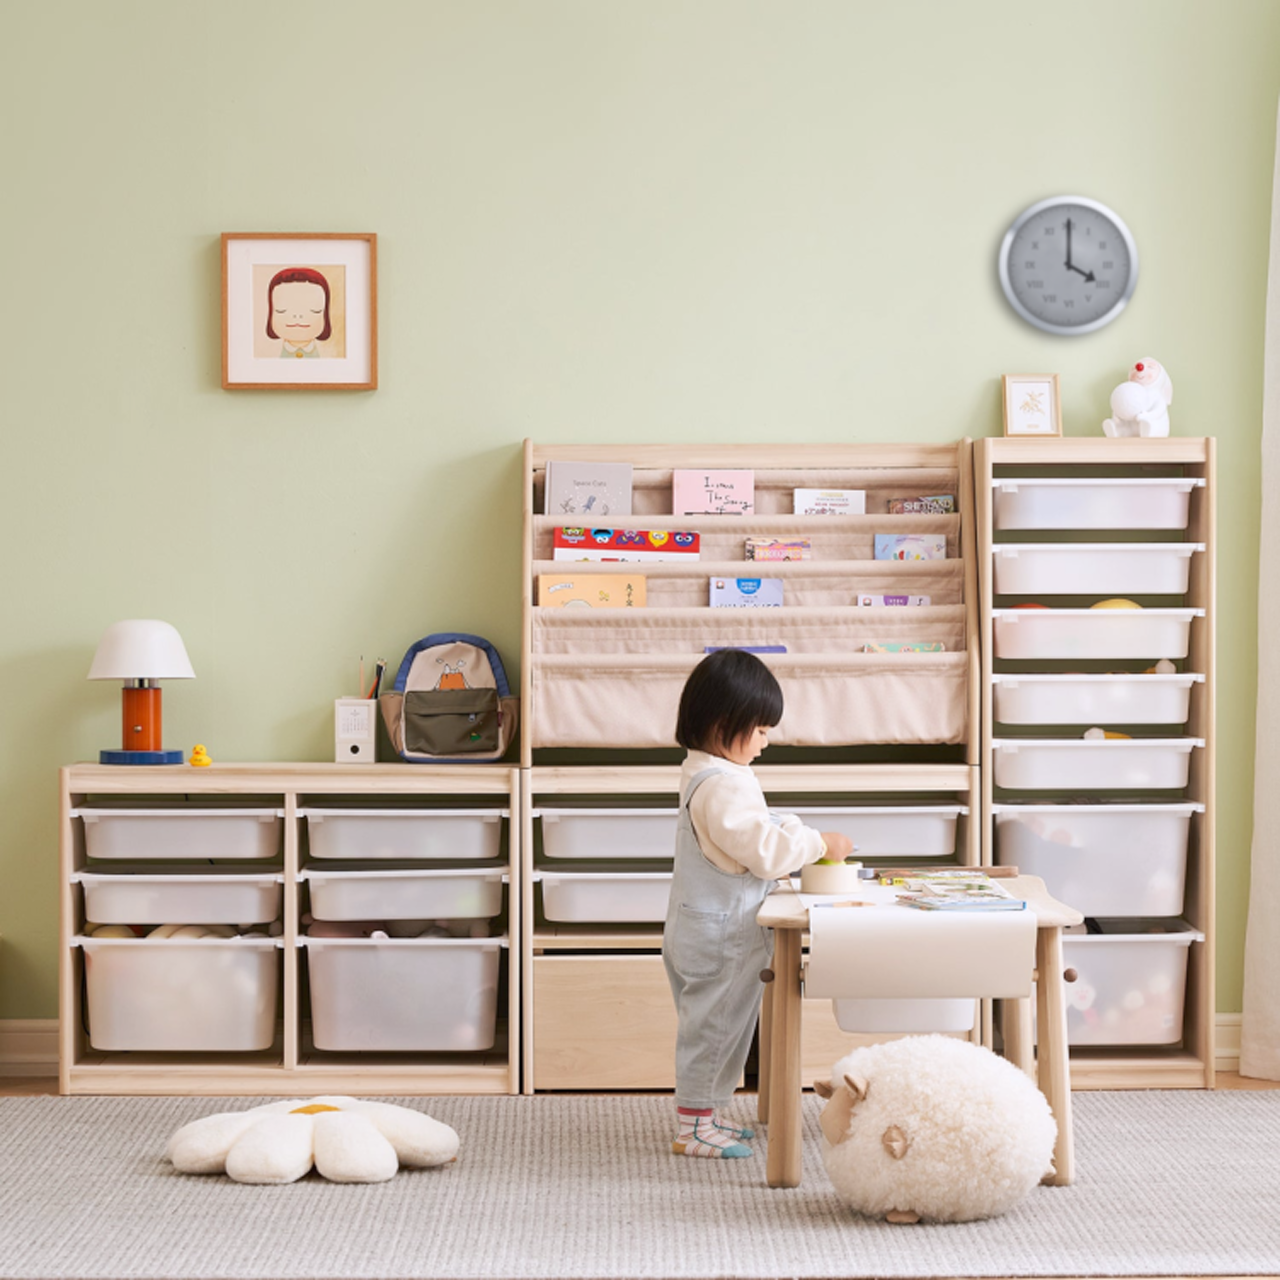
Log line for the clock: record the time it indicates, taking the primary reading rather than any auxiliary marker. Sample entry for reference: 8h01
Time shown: 4h00
